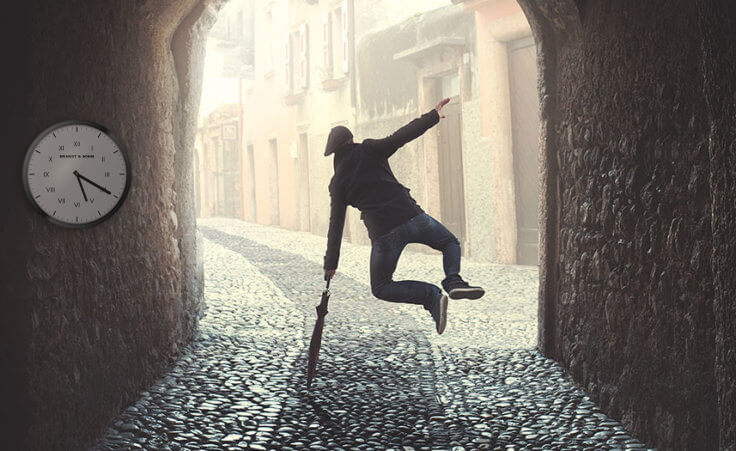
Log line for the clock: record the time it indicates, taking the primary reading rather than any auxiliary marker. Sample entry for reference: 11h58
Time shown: 5h20
